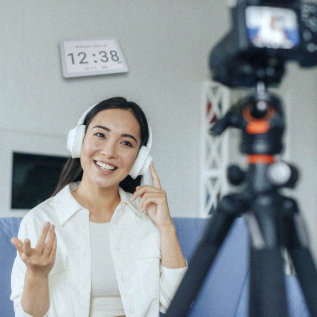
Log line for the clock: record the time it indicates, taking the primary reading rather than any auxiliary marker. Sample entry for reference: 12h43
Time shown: 12h38
